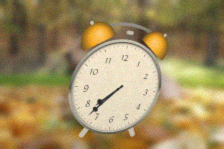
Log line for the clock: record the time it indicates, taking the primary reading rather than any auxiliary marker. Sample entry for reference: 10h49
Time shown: 7h37
